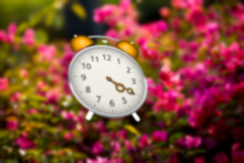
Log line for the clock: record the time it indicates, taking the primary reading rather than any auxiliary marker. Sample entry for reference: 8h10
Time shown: 4h20
